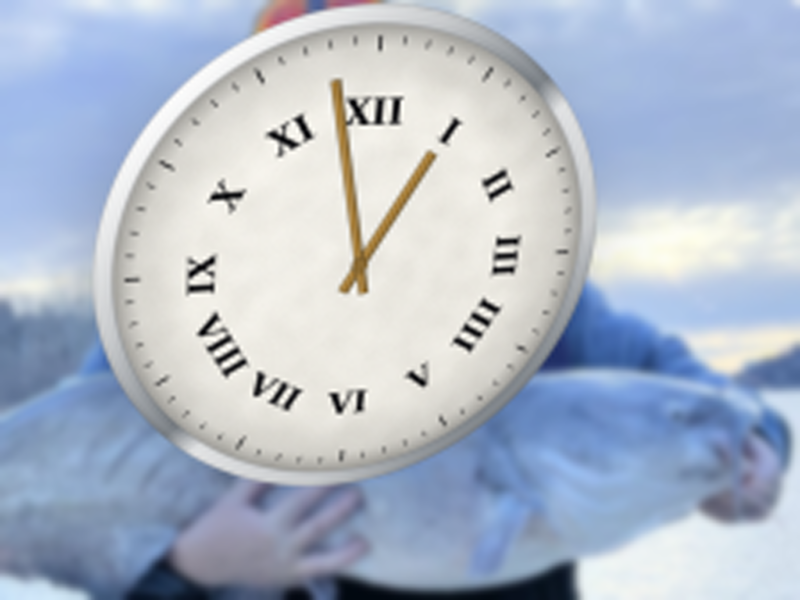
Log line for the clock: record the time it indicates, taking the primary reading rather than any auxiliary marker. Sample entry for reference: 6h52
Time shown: 12h58
